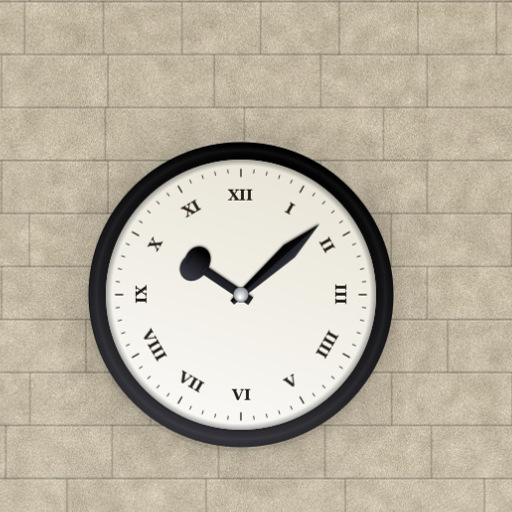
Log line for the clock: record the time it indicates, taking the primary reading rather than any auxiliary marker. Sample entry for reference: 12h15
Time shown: 10h08
